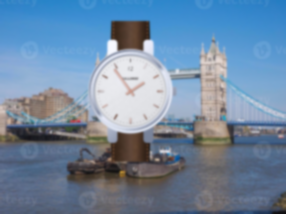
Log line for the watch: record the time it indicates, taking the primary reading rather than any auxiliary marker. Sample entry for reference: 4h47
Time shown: 1h54
